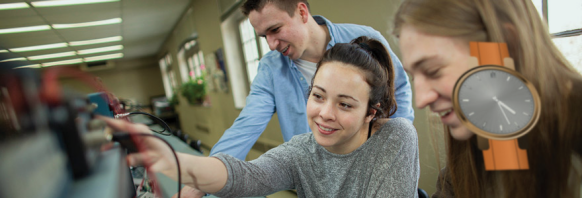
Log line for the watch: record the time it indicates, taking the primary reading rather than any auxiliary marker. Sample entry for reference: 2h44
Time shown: 4h27
